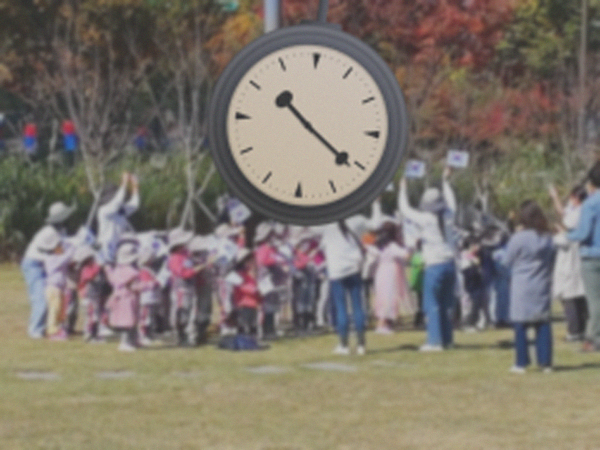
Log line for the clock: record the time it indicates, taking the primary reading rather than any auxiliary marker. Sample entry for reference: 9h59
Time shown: 10h21
